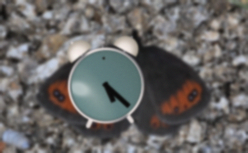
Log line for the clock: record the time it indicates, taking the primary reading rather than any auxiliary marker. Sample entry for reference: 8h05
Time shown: 5h23
